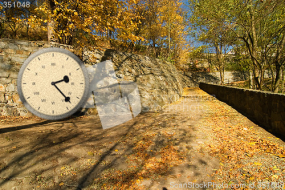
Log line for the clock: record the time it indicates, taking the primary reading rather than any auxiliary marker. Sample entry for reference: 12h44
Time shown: 2h23
